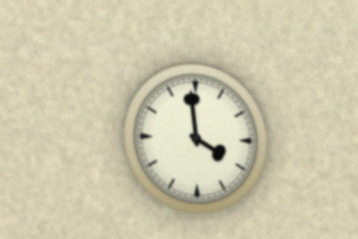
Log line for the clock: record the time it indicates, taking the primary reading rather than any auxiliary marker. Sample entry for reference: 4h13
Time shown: 3h59
